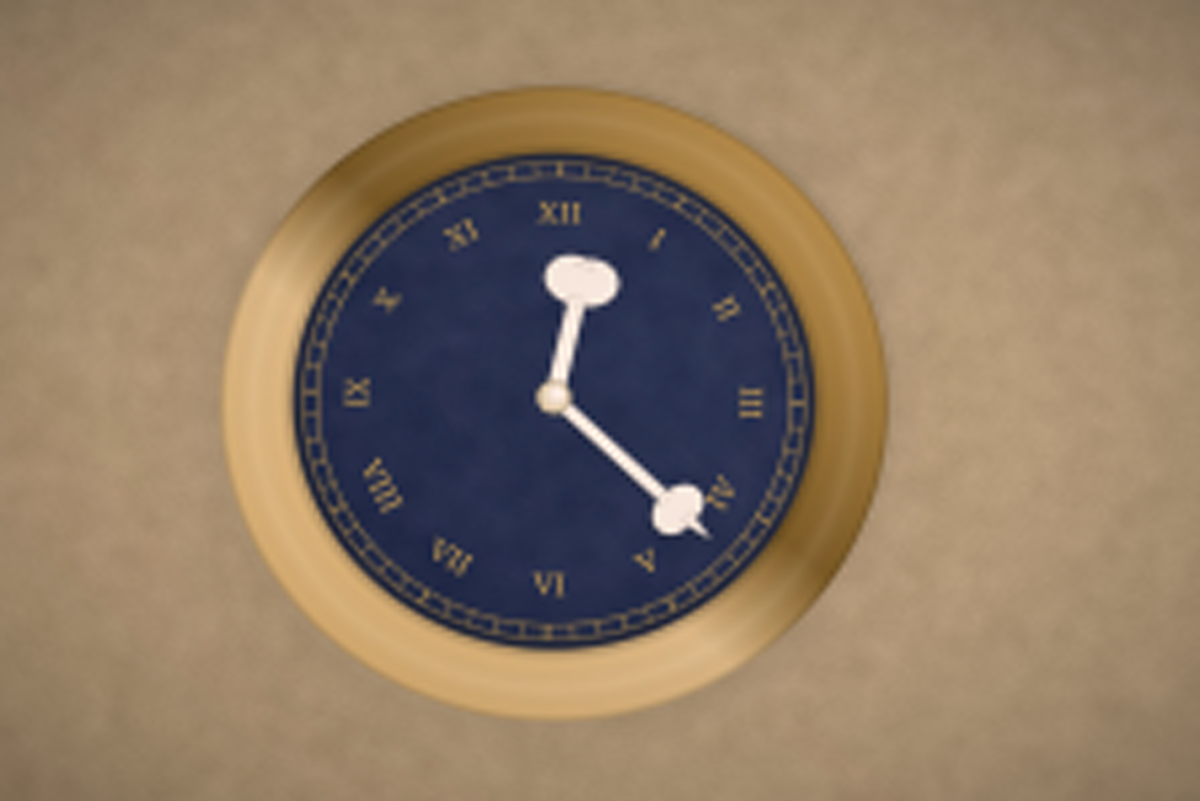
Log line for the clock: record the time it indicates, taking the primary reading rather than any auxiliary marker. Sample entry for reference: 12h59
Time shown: 12h22
